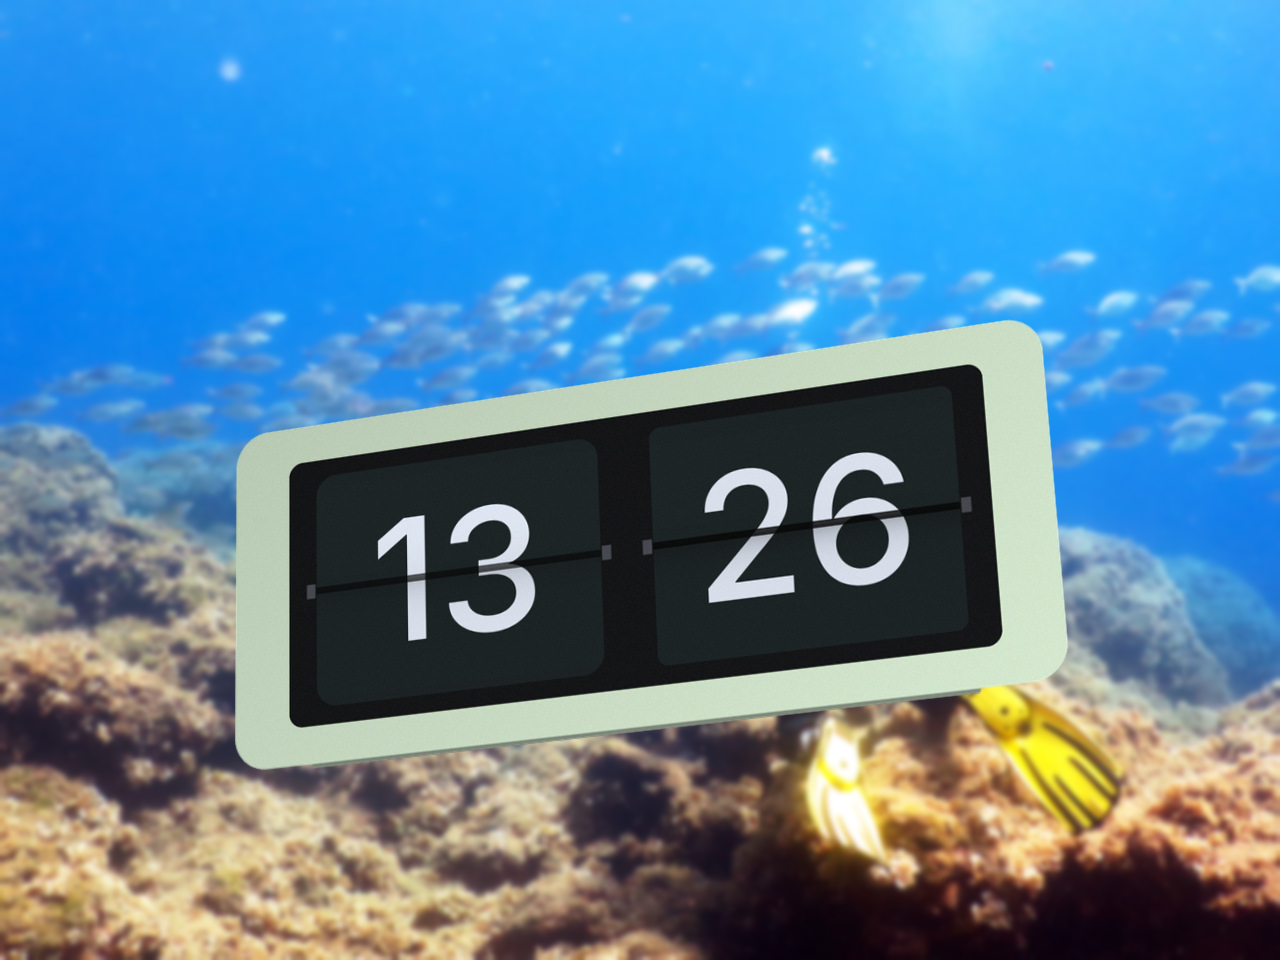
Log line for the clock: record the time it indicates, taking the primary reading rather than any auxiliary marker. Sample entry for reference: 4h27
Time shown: 13h26
